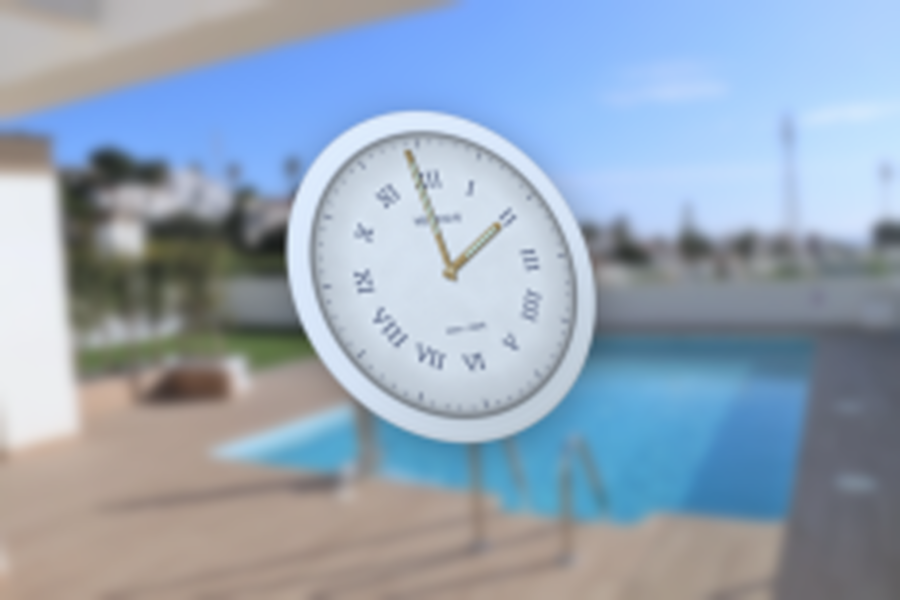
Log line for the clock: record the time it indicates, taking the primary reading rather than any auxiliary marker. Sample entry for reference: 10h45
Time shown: 1h59
